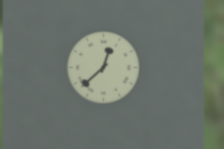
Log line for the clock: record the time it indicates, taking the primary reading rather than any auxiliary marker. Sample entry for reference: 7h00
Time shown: 12h38
